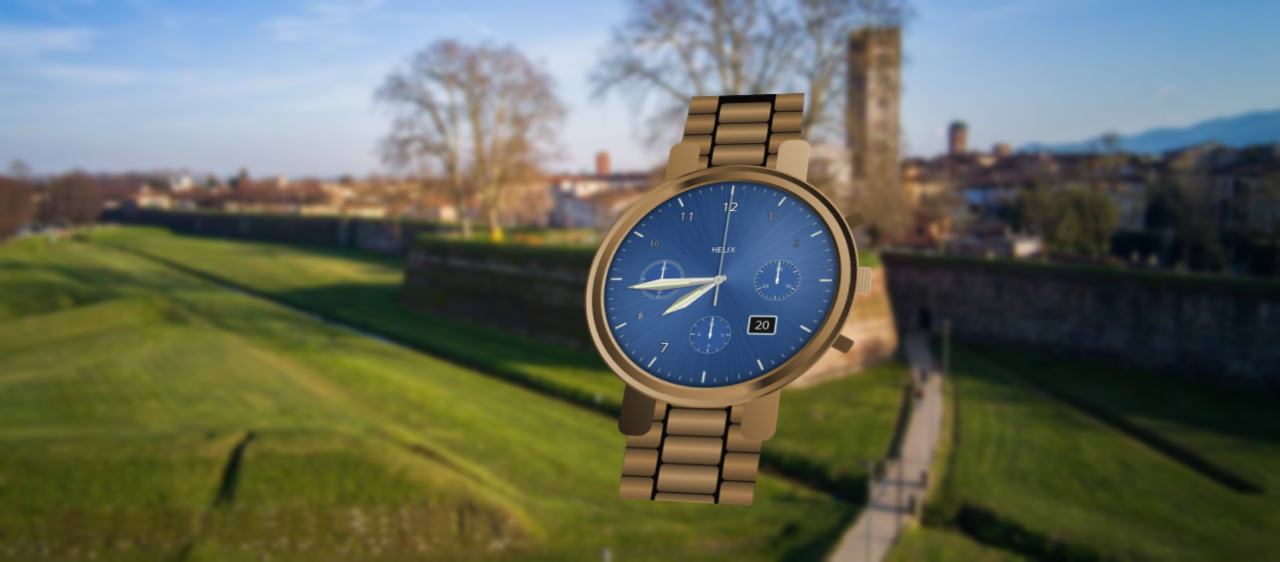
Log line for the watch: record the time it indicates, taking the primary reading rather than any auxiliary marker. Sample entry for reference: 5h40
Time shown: 7h44
